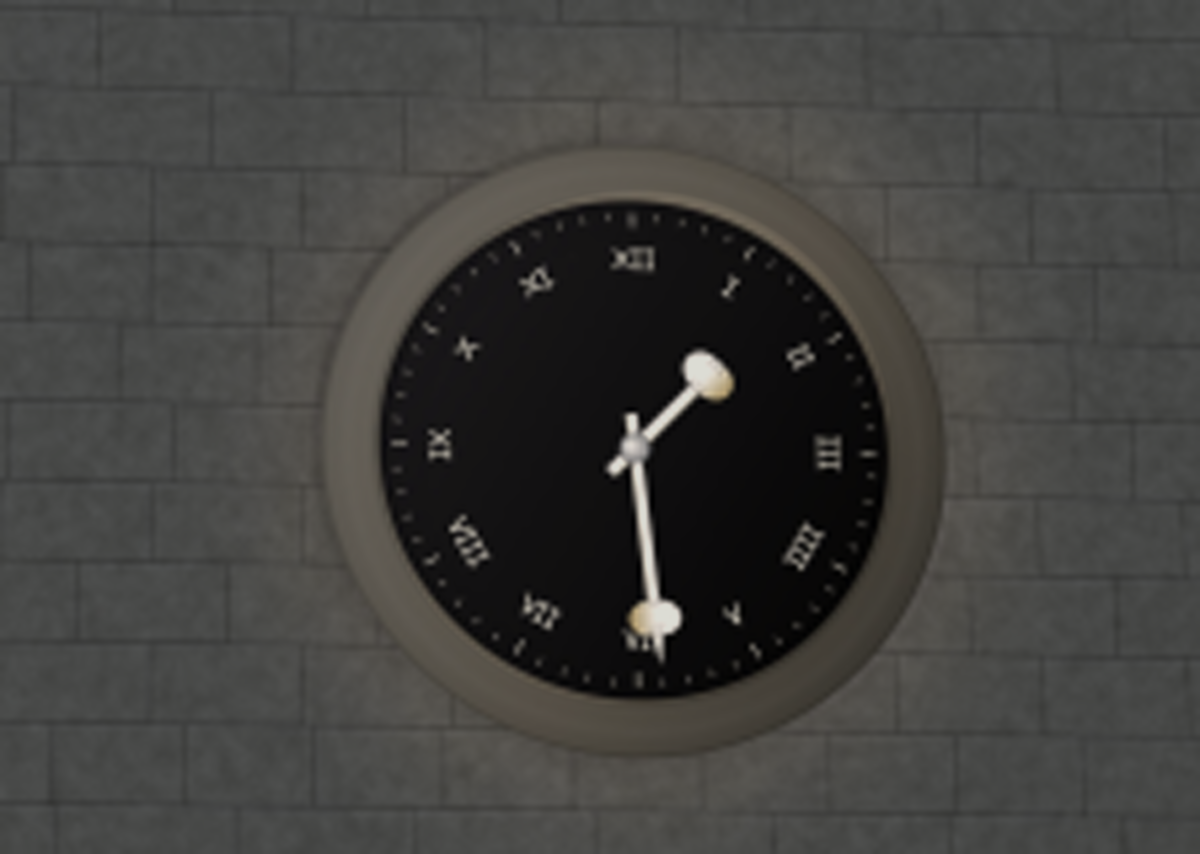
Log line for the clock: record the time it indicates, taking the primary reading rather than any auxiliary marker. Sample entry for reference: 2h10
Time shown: 1h29
